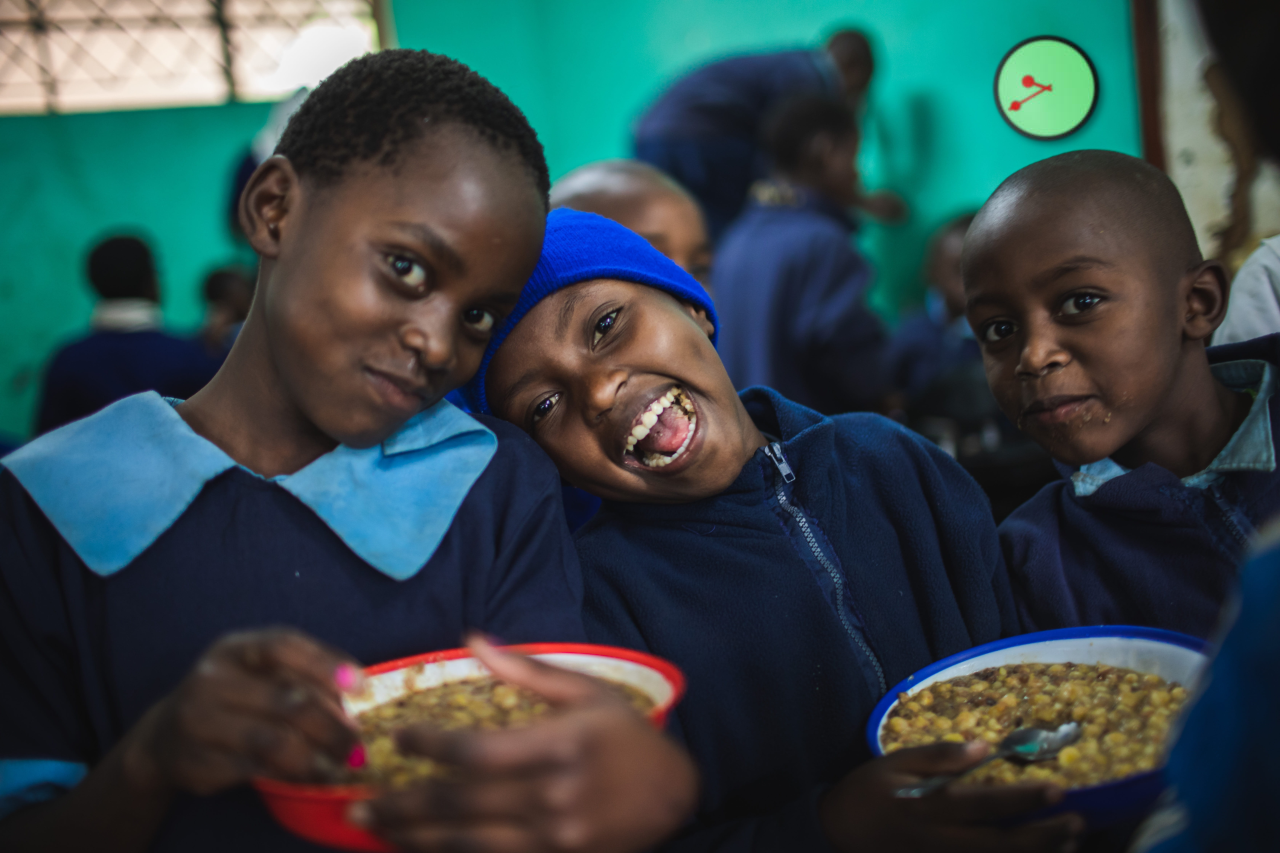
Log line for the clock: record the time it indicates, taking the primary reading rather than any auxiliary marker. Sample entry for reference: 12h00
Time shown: 9h40
